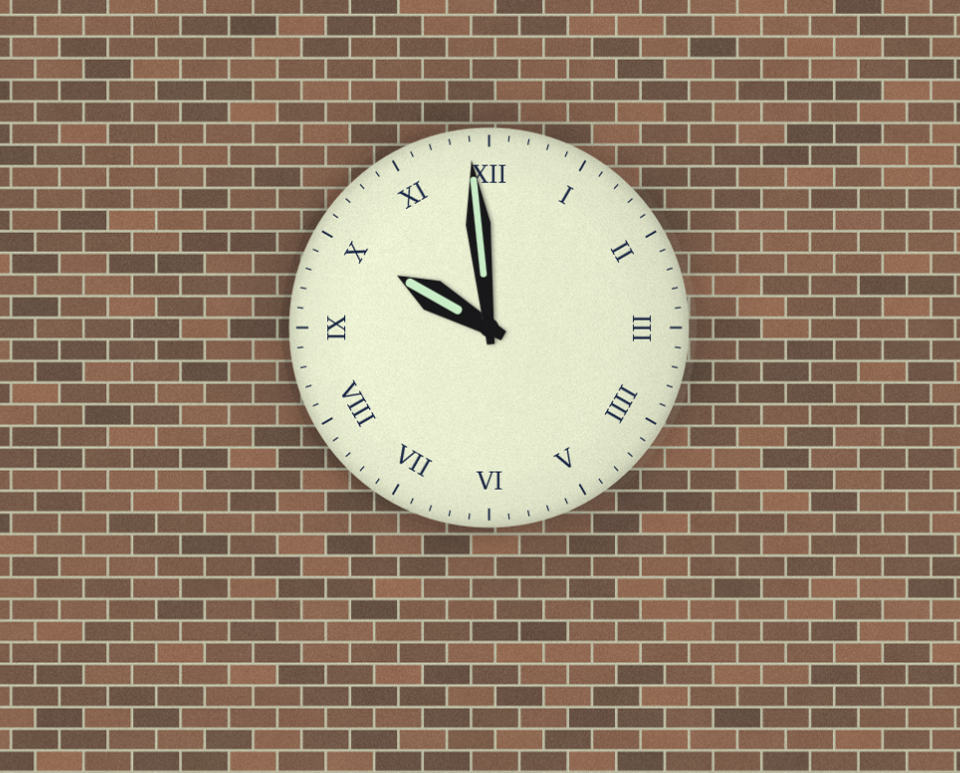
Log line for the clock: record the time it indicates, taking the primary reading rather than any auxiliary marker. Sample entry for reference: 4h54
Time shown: 9h59
